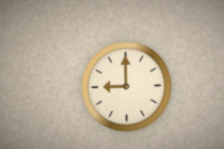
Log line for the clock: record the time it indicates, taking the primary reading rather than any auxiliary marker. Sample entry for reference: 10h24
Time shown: 9h00
